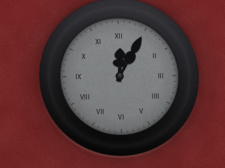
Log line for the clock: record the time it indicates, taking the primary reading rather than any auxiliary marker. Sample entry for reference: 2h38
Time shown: 12h05
